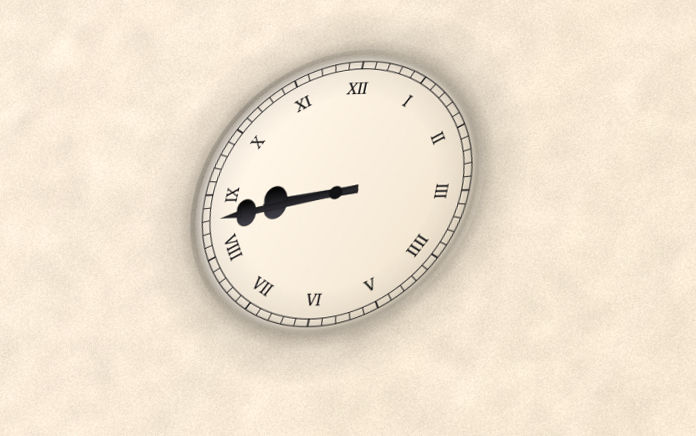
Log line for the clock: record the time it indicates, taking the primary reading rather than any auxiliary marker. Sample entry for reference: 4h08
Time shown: 8h43
